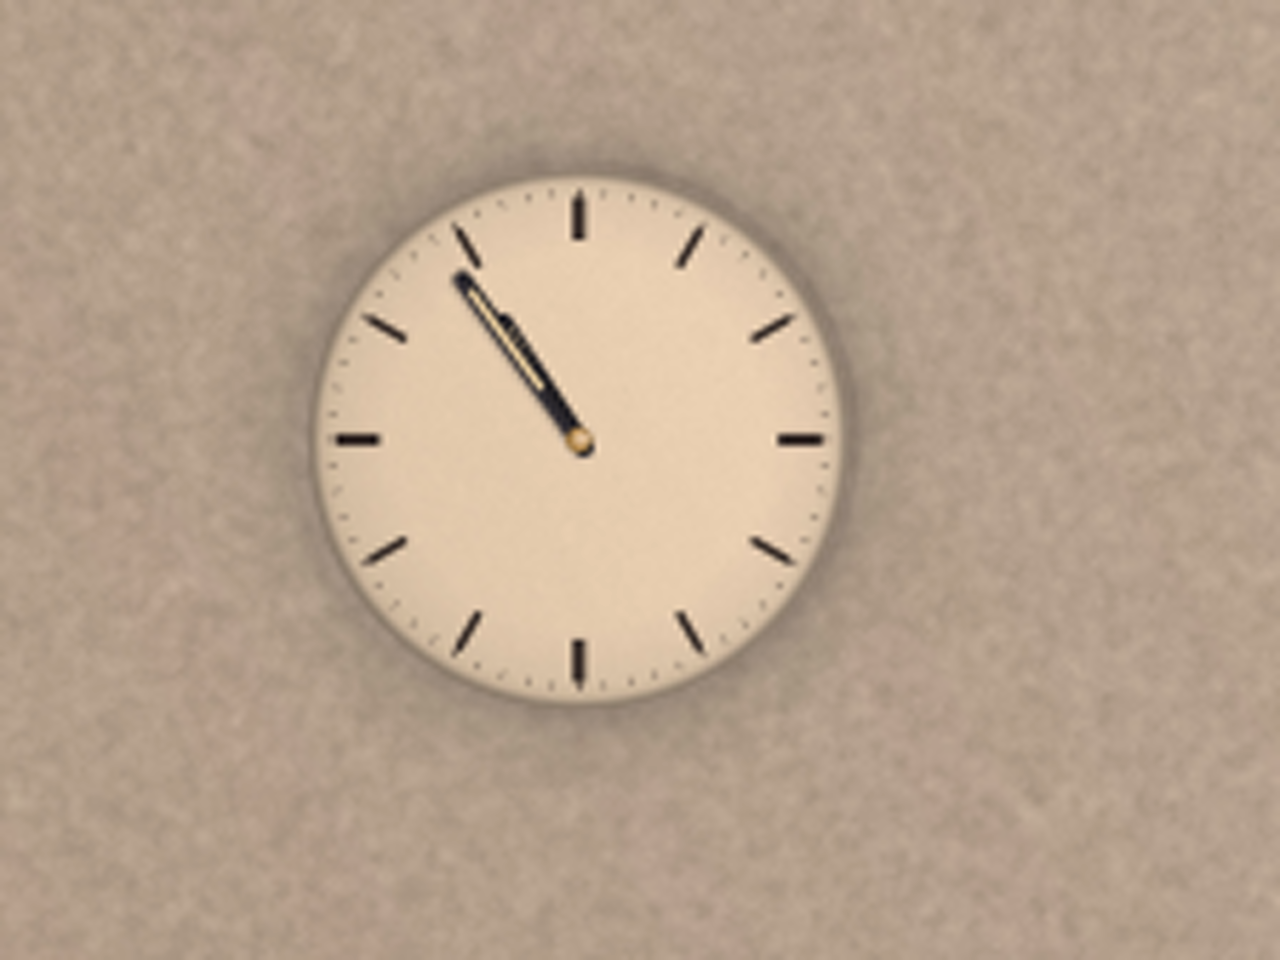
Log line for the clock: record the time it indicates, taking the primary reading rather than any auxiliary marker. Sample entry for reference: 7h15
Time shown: 10h54
